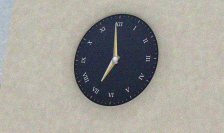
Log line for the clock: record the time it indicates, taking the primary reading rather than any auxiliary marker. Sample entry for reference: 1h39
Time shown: 6h59
